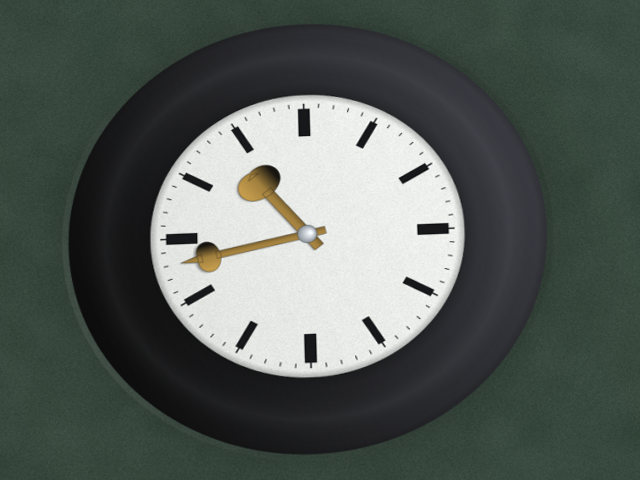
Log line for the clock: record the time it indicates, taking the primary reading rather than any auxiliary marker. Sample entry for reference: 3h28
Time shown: 10h43
